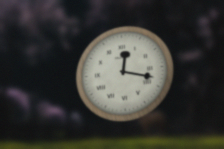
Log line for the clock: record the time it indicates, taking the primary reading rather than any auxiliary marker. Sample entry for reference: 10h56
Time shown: 12h18
